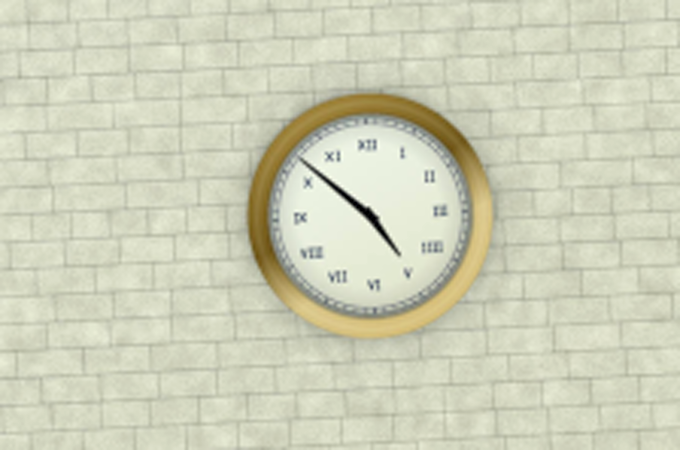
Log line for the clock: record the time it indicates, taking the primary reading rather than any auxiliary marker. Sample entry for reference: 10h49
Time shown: 4h52
